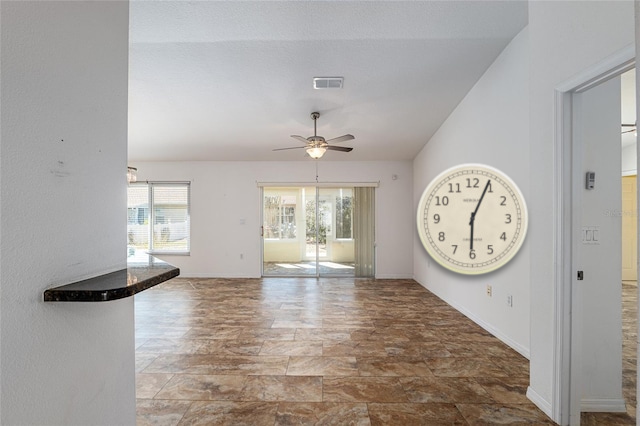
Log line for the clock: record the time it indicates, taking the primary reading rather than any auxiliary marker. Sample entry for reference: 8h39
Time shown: 6h04
